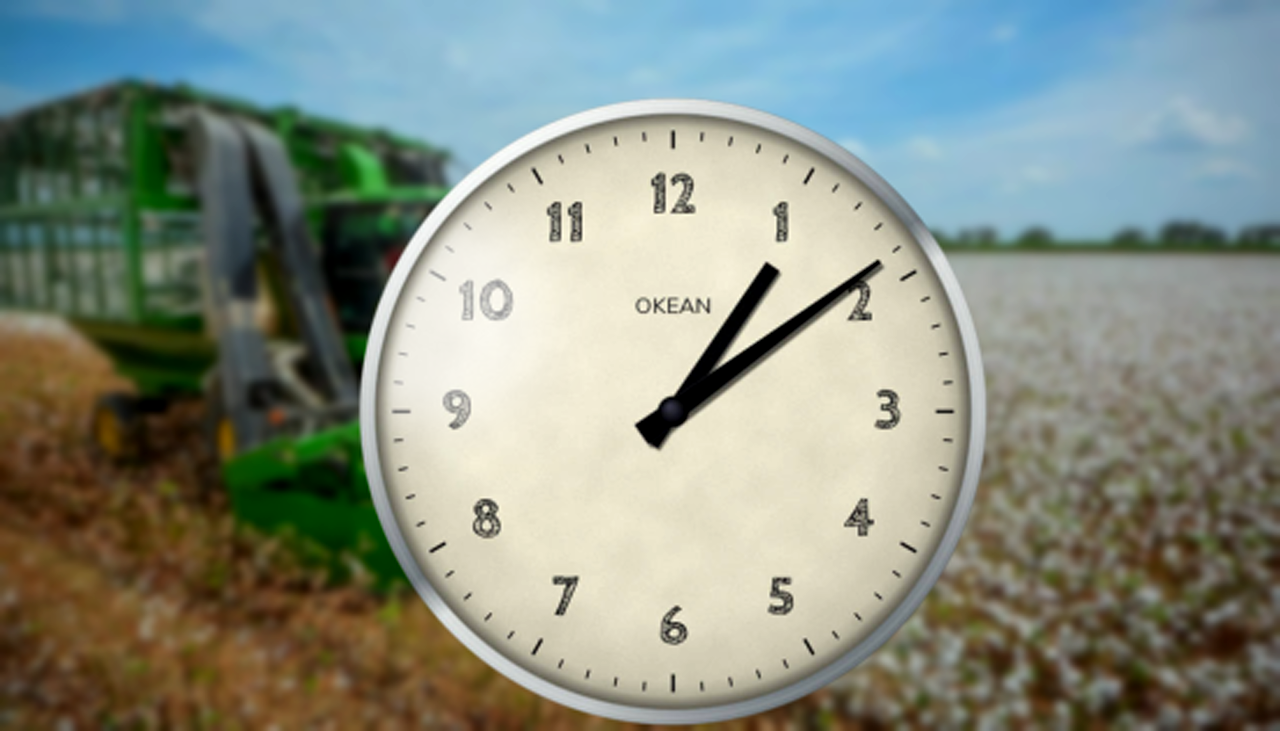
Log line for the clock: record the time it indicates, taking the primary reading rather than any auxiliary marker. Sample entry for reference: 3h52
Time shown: 1h09
